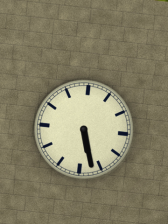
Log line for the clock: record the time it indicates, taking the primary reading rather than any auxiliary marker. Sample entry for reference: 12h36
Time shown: 5h27
